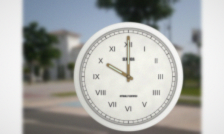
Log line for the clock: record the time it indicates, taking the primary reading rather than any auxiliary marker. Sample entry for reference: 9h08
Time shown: 10h00
